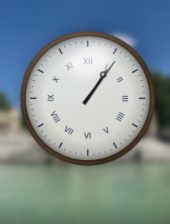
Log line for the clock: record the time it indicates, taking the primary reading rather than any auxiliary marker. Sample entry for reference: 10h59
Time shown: 1h06
